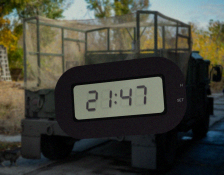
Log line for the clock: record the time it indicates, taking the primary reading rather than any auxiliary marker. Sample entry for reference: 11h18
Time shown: 21h47
